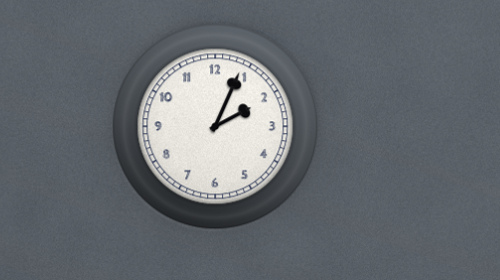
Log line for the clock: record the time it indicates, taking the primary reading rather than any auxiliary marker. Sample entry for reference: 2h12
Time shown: 2h04
